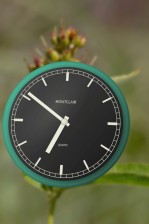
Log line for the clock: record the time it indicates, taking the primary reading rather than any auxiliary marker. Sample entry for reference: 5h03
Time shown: 6h51
